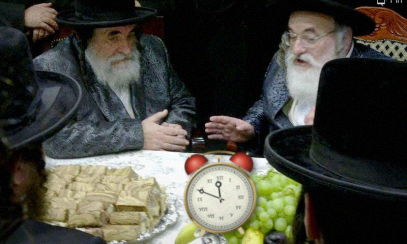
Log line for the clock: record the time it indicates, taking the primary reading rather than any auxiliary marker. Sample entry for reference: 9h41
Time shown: 11h49
